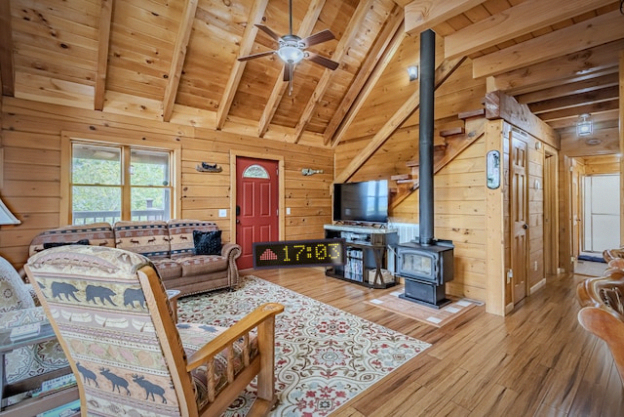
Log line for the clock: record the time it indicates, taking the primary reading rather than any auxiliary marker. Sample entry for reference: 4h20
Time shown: 17h03
